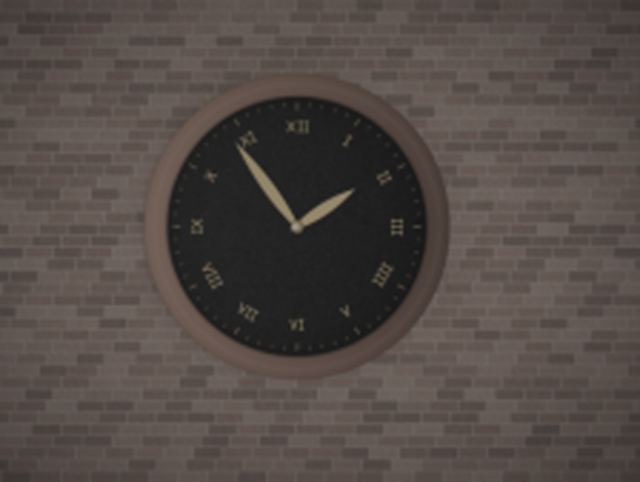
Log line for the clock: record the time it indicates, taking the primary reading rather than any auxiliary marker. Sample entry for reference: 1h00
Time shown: 1h54
